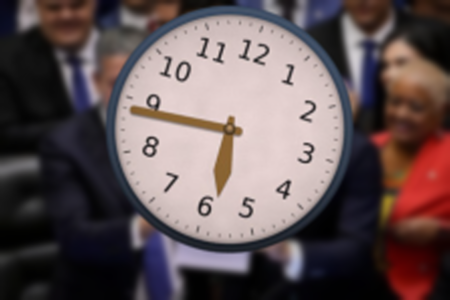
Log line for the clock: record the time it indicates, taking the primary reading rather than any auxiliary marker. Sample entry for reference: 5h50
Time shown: 5h44
